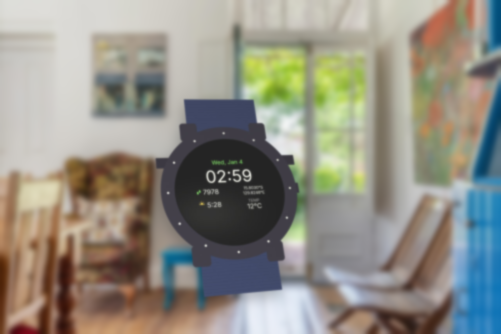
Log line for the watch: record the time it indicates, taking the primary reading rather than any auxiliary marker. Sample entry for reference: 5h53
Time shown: 2h59
